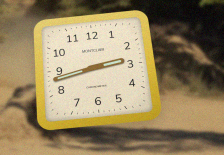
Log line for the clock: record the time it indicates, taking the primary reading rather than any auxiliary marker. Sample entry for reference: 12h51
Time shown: 2h43
